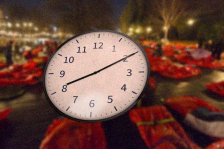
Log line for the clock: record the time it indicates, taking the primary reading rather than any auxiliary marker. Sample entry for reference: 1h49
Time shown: 8h10
